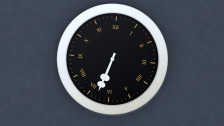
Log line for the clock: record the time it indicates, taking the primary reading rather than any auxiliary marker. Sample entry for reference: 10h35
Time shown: 6h33
